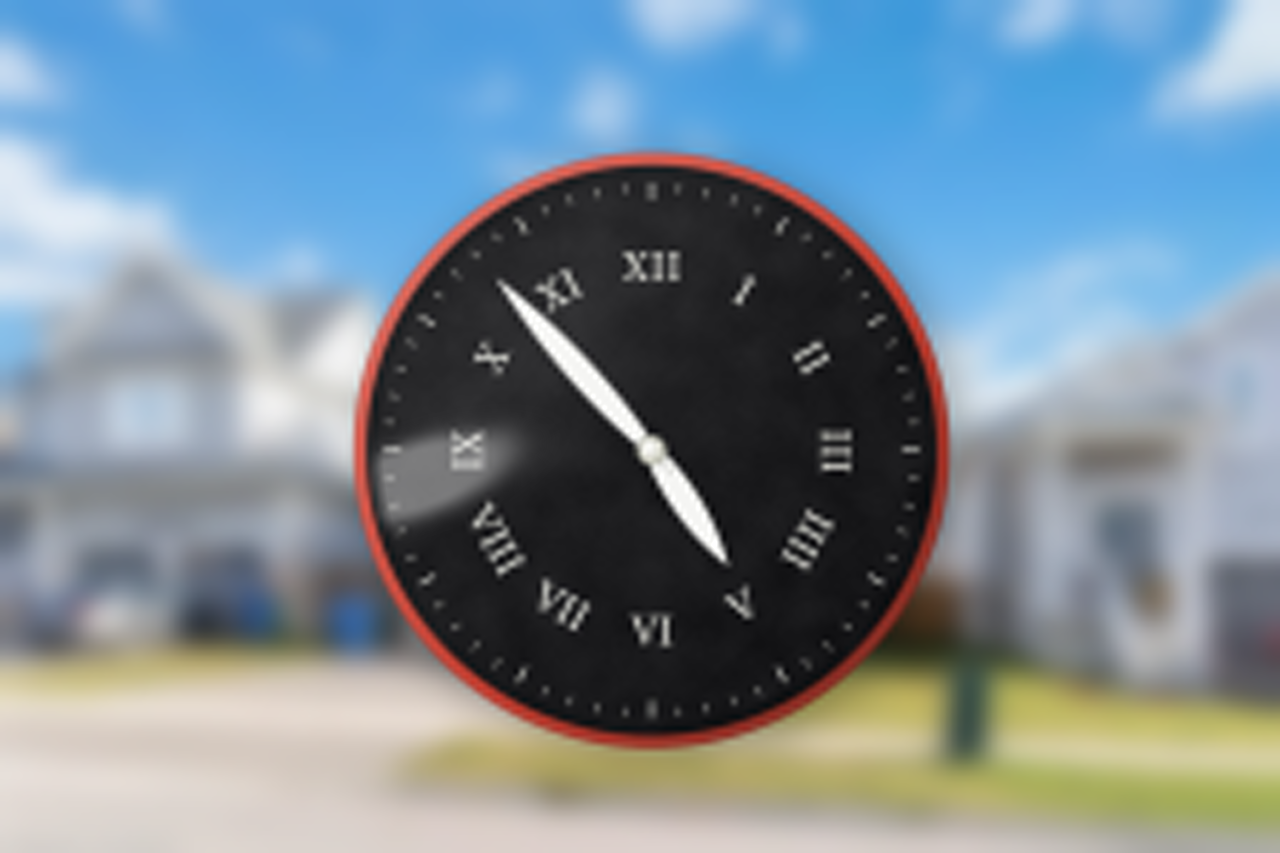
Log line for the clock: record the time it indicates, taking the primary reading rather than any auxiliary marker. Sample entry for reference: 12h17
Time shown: 4h53
